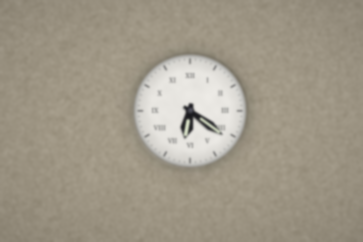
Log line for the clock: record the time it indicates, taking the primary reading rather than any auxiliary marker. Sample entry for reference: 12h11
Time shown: 6h21
